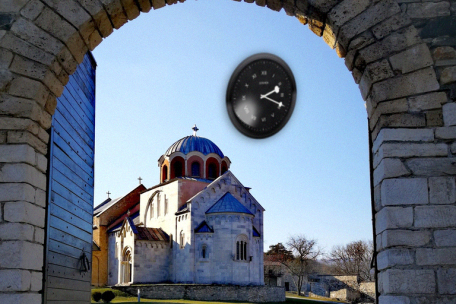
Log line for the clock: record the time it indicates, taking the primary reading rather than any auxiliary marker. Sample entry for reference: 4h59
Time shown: 2h19
